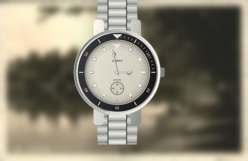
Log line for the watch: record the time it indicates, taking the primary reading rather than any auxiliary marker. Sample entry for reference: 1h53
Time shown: 2h58
